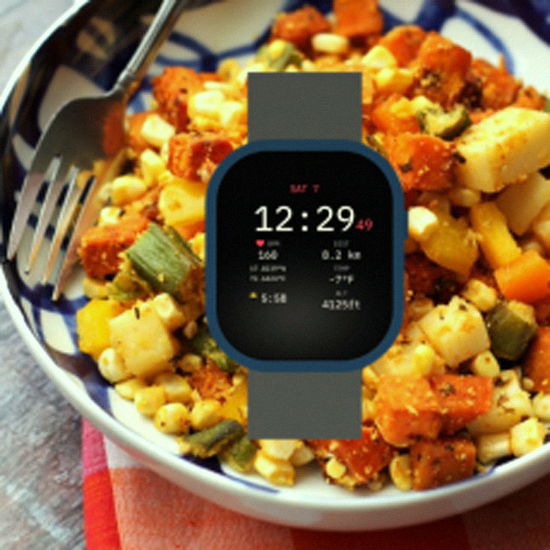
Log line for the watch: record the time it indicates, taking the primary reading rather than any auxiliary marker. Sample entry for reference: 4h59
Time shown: 12h29
